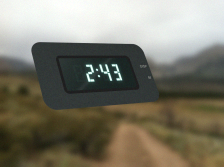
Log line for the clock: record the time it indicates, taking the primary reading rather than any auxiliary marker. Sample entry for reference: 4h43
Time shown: 2h43
